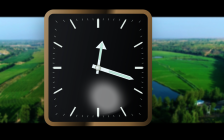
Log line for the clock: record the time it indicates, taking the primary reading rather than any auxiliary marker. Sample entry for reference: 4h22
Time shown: 12h18
